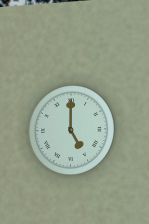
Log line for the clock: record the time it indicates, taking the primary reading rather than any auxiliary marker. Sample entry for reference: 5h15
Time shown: 5h00
